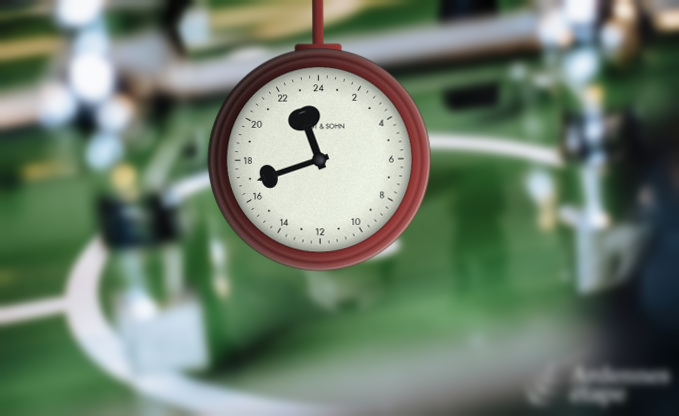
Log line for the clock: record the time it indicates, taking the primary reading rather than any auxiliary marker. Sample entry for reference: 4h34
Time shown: 22h42
